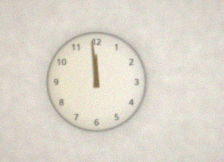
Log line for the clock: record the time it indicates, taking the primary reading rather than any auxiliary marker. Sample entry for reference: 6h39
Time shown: 11h59
